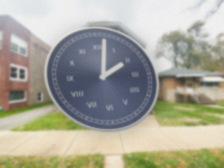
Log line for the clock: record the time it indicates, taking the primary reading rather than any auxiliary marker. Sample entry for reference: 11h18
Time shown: 2h02
